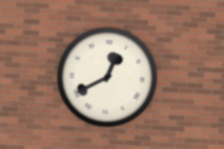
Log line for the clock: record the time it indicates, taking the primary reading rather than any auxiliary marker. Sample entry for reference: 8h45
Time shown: 12h40
